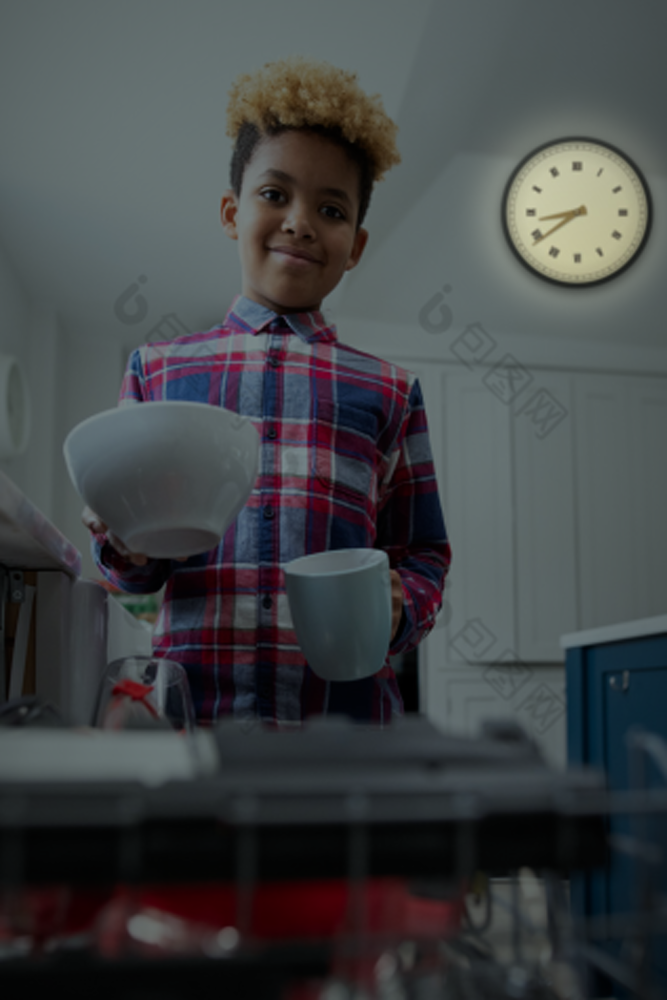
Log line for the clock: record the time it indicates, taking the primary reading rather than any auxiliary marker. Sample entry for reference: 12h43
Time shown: 8h39
